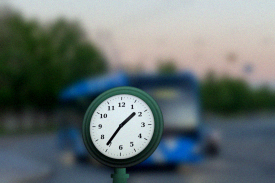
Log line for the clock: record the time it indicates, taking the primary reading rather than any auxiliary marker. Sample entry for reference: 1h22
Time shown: 1h36
